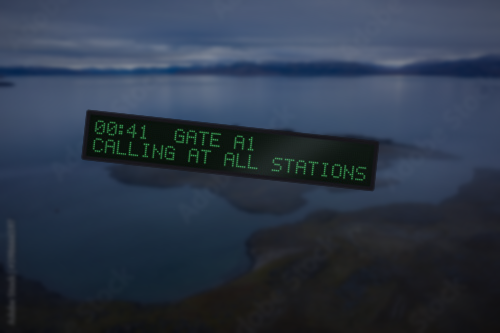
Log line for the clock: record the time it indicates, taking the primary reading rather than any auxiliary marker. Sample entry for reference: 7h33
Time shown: 0h41
